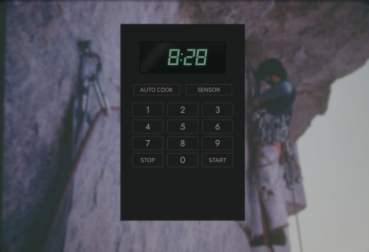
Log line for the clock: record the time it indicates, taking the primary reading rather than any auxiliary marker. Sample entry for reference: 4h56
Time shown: 8h28
